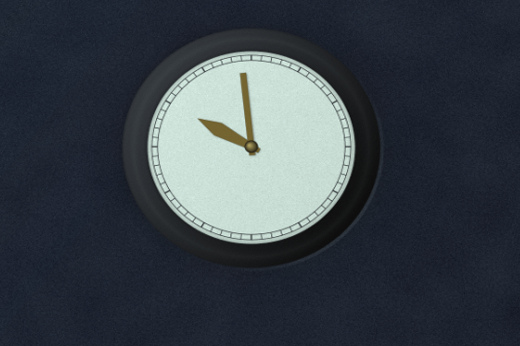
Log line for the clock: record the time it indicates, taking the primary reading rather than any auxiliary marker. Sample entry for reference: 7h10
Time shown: 9h59
